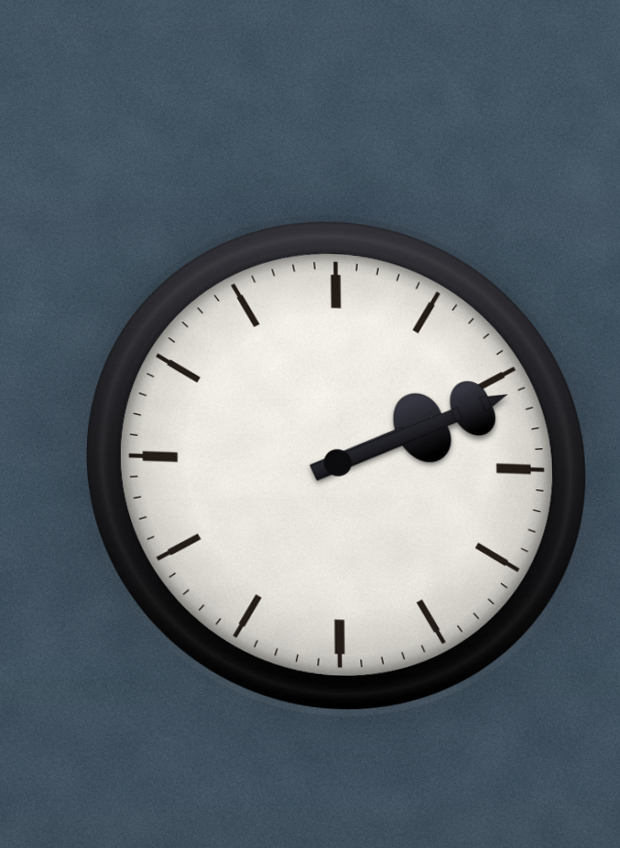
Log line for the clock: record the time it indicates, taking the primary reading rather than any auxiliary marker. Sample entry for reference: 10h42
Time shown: 2h11
